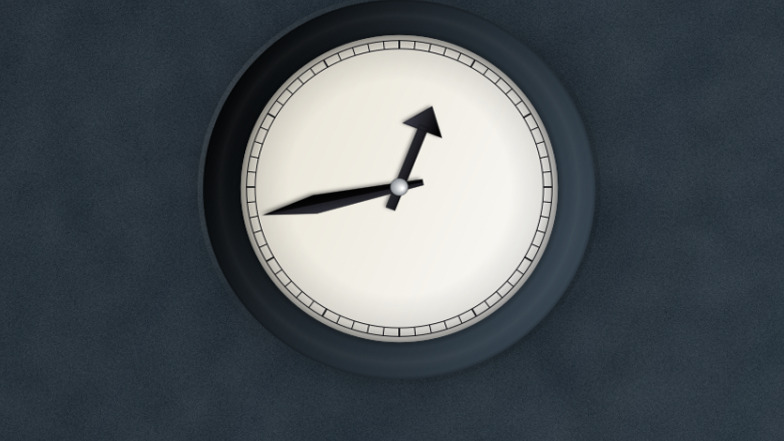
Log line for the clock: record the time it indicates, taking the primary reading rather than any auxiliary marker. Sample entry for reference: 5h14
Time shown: 12h43
